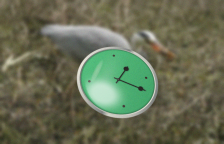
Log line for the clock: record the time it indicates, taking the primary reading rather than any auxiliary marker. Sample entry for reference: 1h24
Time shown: 1h20
